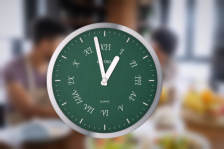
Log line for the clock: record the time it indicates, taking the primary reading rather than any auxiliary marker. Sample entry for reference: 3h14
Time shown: 12h58
